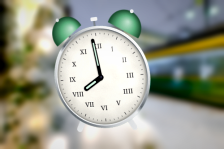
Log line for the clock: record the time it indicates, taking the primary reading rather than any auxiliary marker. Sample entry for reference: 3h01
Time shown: 7h59
